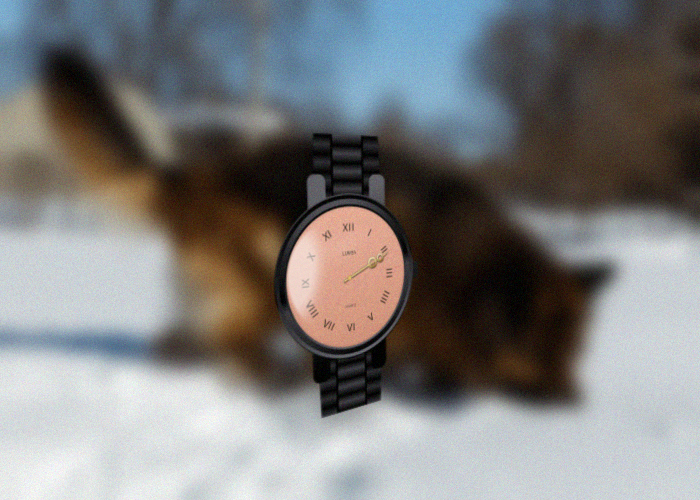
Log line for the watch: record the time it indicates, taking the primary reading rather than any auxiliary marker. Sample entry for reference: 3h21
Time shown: 2h11
